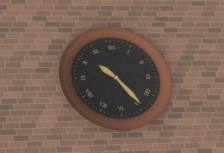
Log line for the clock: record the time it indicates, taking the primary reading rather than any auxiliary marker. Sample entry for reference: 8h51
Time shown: 10h24
